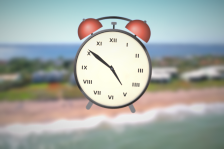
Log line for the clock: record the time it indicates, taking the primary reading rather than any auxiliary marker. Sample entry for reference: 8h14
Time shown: 4h51
